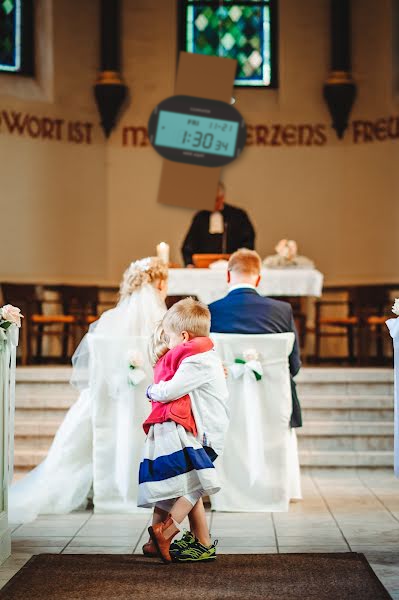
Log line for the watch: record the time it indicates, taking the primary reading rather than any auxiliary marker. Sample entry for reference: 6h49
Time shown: 1h30
